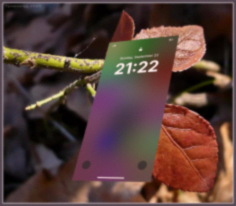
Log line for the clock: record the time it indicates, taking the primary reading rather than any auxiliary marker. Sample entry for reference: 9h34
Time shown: 21h22
